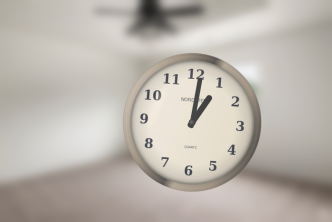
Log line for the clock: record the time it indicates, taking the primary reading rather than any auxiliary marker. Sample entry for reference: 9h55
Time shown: 1h01
